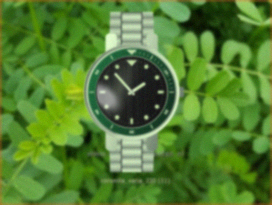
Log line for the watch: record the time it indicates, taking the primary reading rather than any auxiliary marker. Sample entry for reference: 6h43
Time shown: 1h53
